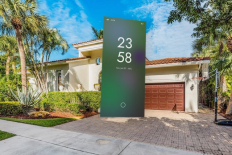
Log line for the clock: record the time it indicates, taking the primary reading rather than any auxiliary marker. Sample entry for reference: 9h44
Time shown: 23h58
